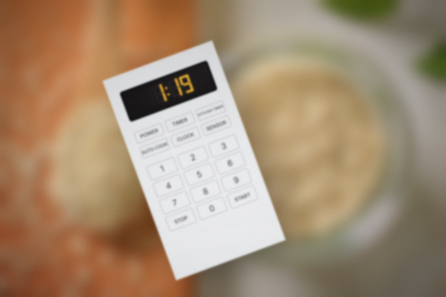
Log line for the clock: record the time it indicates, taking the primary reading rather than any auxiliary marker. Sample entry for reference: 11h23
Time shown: 1h19
